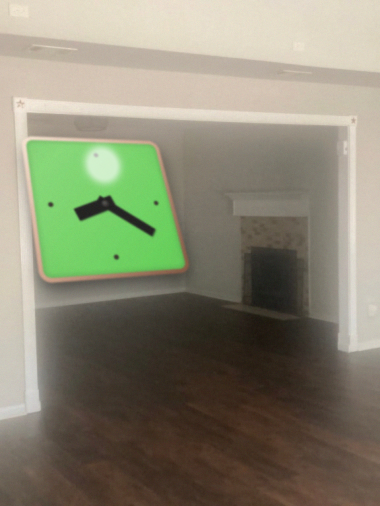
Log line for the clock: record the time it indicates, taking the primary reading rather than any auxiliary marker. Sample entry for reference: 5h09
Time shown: 8h21
